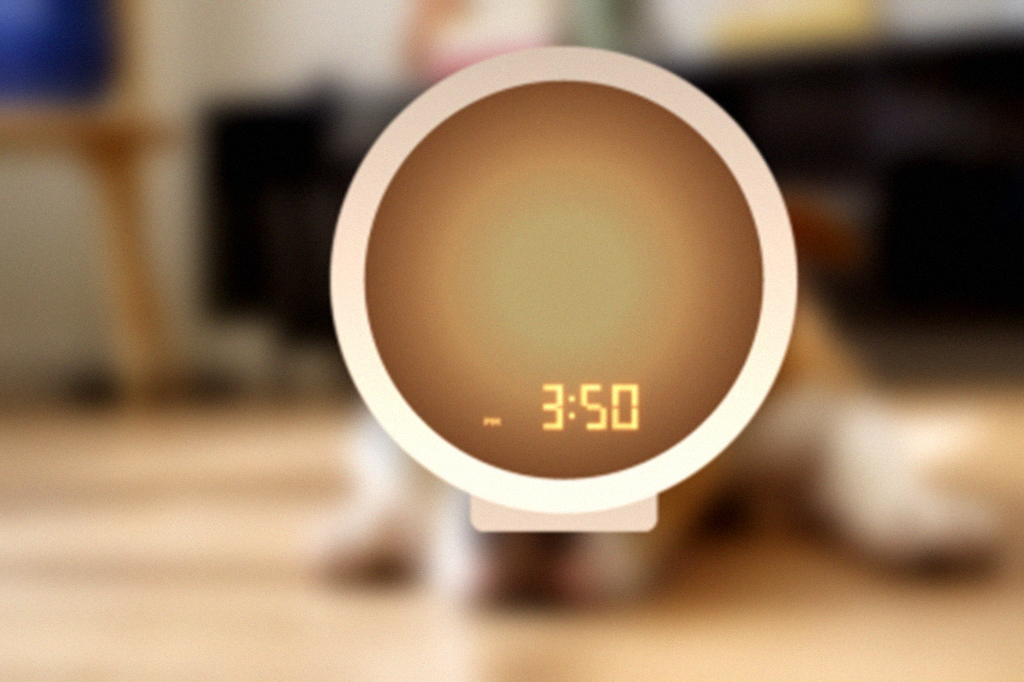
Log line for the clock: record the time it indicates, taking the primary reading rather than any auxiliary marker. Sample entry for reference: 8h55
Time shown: 3h50
